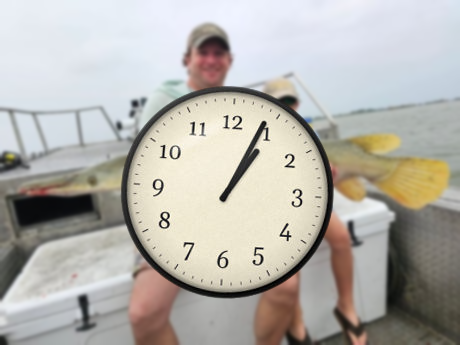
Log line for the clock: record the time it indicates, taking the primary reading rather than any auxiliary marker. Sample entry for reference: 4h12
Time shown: 1h04
